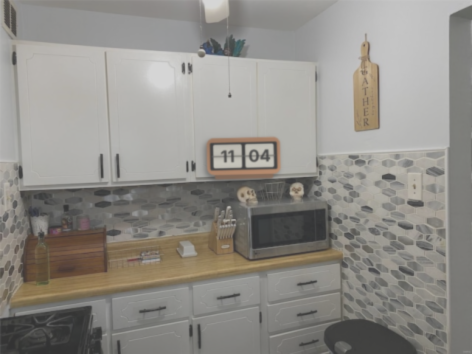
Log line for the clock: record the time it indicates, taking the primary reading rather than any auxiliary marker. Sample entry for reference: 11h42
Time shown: 11h04
